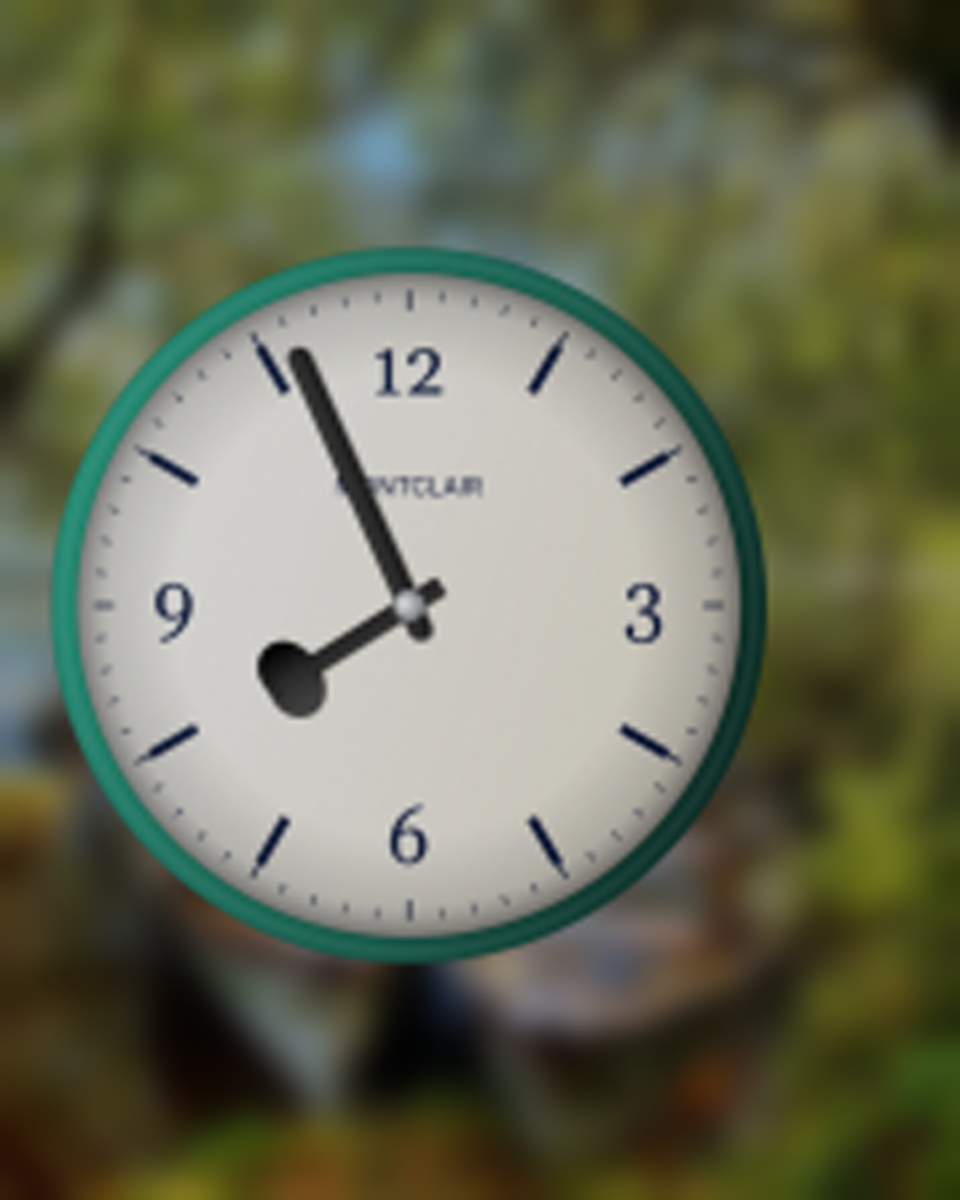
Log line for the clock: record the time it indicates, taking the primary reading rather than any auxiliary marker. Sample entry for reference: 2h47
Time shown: 7h56
